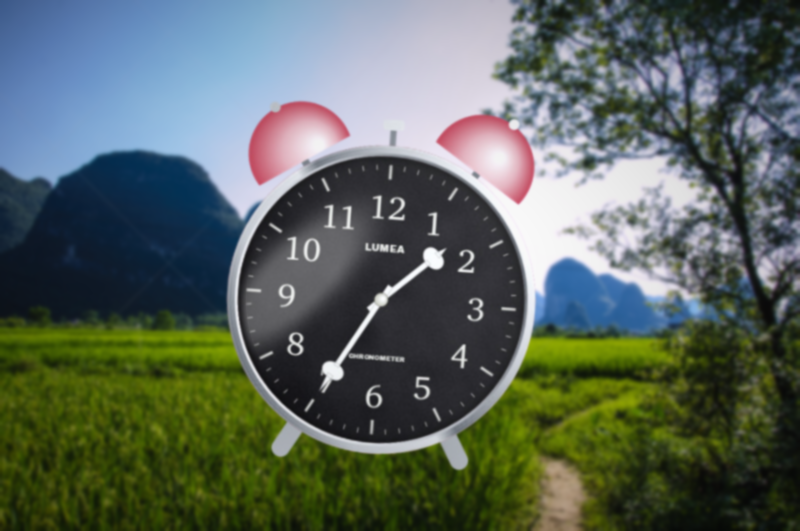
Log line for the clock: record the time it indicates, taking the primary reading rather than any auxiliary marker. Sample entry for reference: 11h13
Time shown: 1h35
